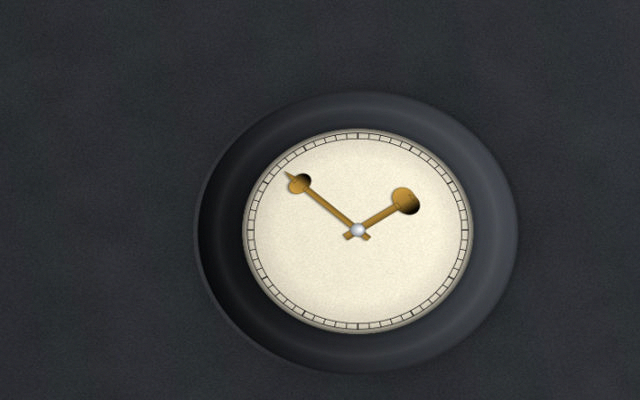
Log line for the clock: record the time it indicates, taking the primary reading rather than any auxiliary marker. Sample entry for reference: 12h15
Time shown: 1h52
